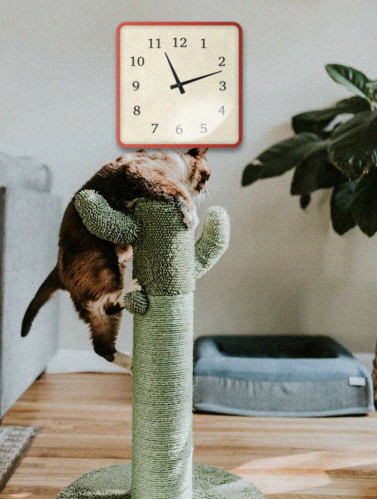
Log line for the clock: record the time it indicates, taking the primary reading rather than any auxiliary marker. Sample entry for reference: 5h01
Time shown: 11h12
